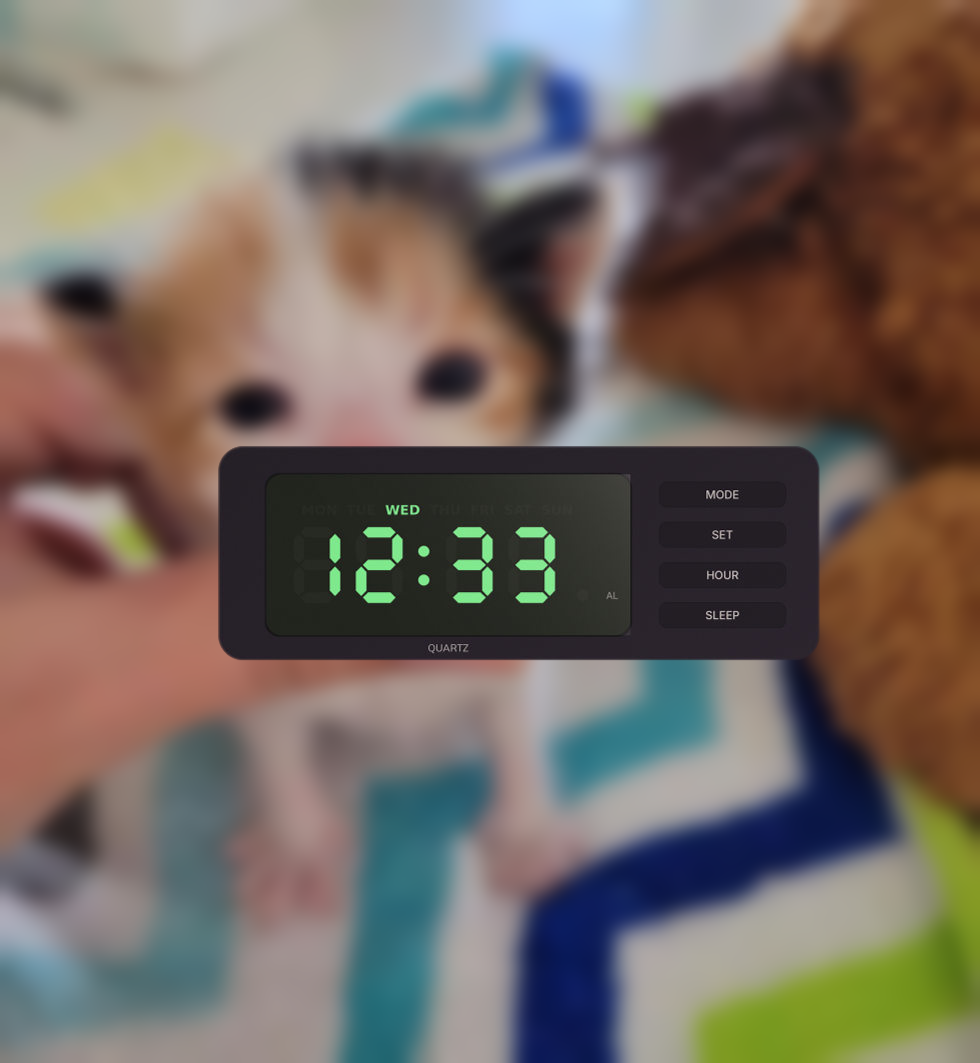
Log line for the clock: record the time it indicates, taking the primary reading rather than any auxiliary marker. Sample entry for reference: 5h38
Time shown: 12h33
